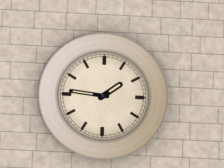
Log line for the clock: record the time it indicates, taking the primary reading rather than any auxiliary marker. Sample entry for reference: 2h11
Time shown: 1h46
